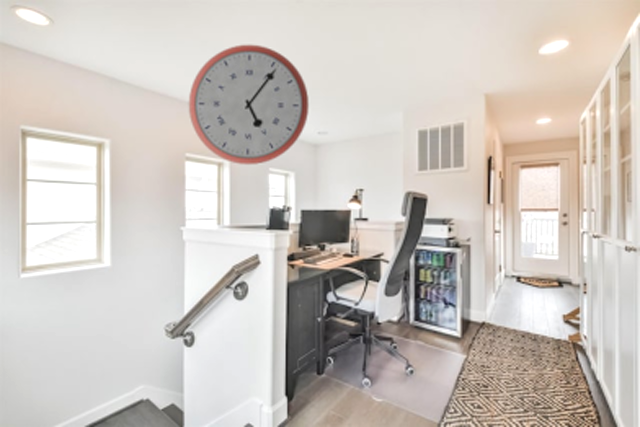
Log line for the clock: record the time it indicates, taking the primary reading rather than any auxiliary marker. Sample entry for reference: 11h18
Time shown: 5h06
